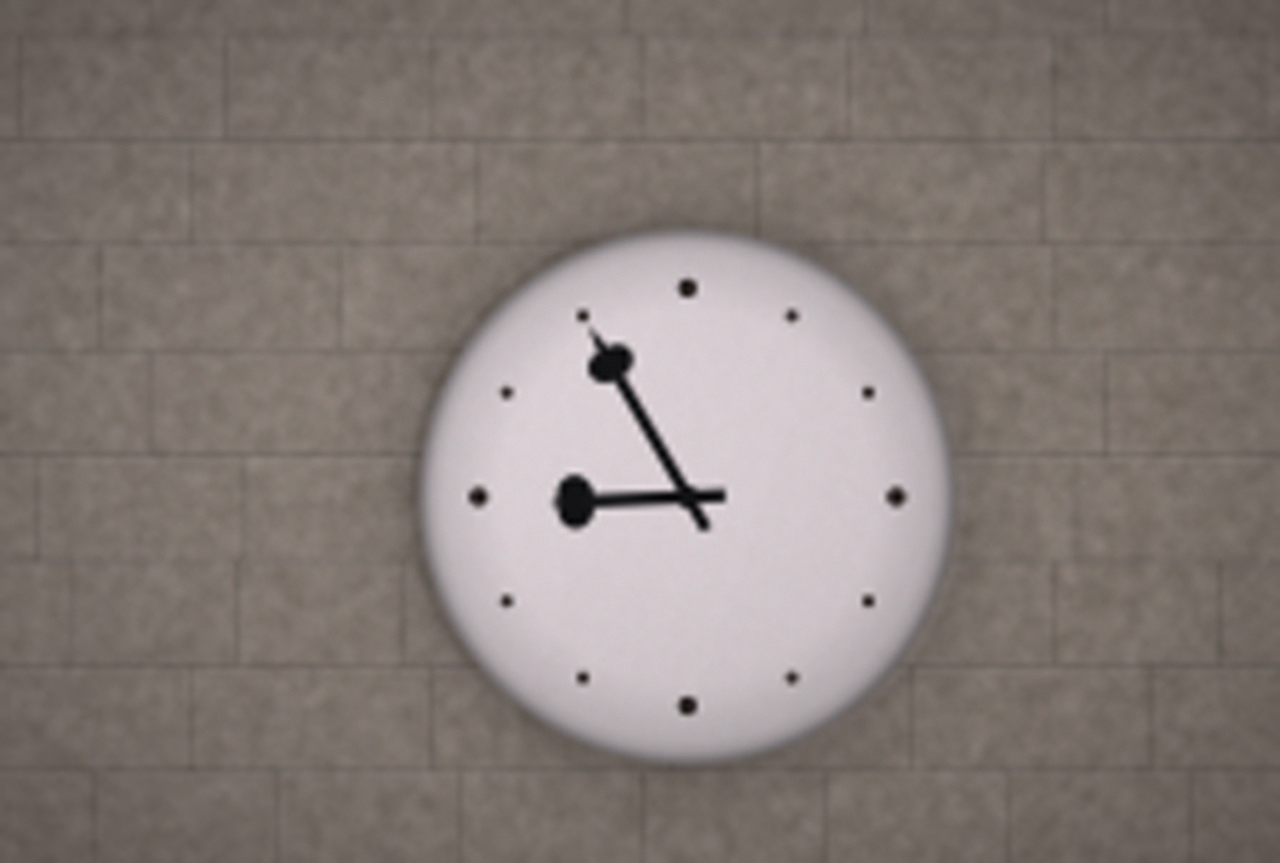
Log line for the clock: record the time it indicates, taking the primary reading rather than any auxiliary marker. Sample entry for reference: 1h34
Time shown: 8h55
